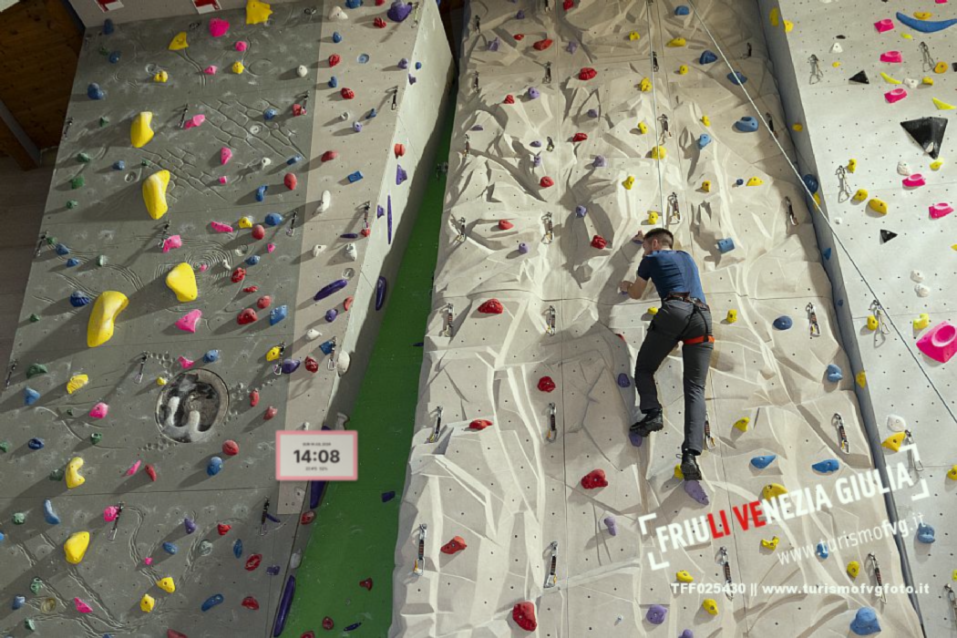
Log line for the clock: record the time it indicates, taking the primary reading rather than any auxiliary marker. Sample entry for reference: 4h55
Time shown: 14h08
